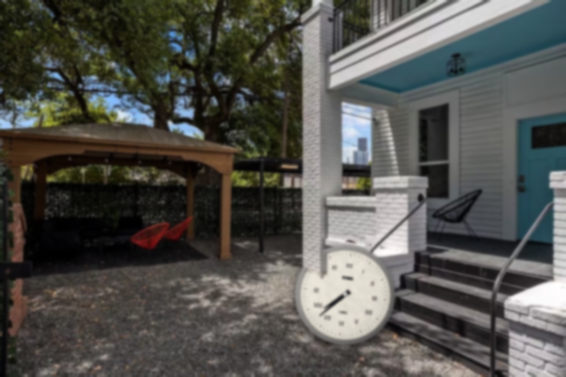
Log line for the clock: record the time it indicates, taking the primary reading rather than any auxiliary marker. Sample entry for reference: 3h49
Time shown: 7h37
